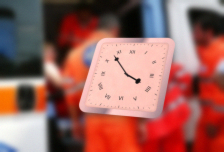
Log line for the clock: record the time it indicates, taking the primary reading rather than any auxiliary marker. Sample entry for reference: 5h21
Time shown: 3h53
